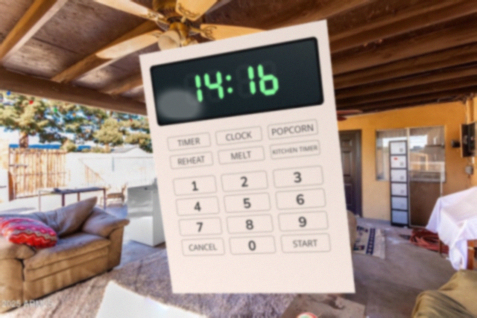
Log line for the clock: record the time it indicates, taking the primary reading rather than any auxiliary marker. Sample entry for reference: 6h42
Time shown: 14h16
